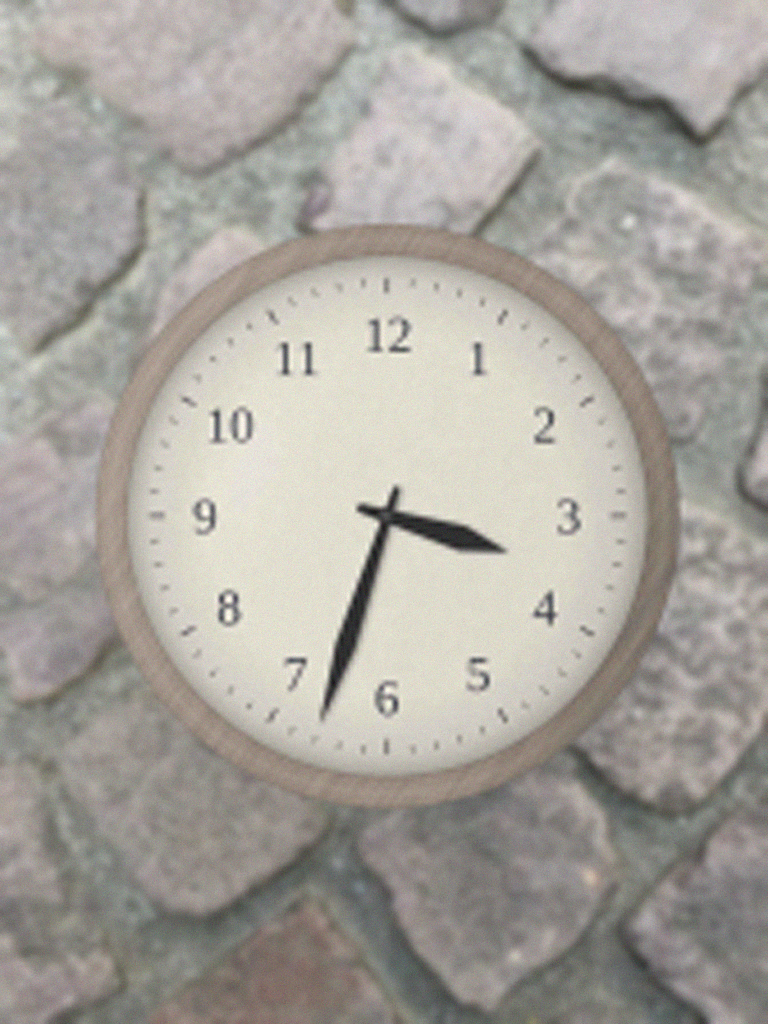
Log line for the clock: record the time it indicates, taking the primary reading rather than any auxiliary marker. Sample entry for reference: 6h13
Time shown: 3h33
